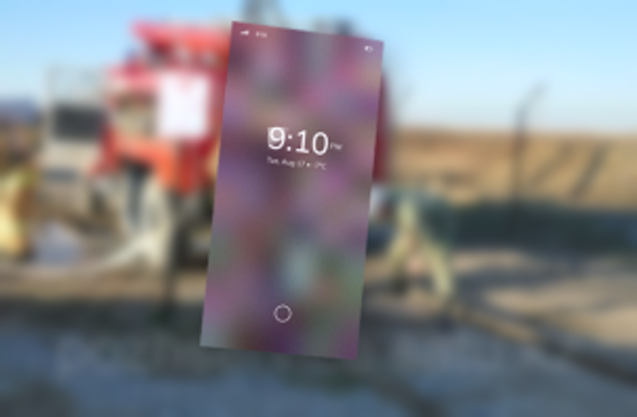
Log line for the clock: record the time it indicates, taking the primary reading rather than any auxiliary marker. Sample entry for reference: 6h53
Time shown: 9h10
